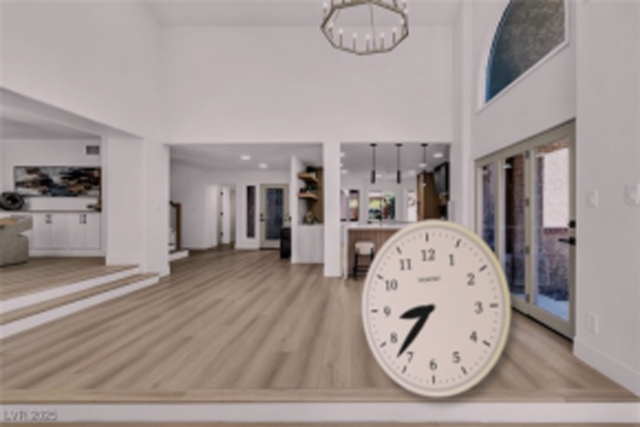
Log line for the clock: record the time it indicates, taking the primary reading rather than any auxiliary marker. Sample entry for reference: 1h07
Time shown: 8h37
